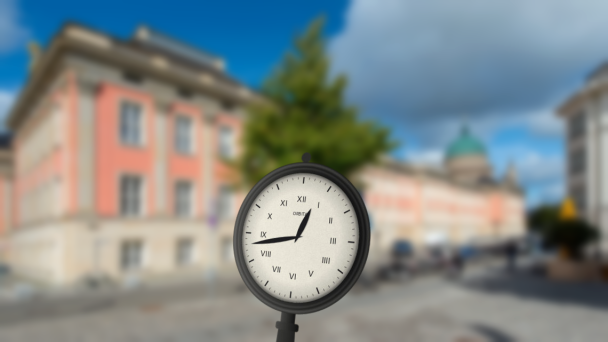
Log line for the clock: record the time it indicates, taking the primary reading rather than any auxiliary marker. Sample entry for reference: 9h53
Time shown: 12h43
